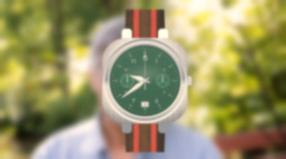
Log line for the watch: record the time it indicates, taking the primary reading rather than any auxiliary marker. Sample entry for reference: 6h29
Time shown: 9h39
